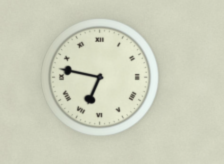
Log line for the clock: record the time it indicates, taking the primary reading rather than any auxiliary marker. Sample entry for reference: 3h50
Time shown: 6h47
